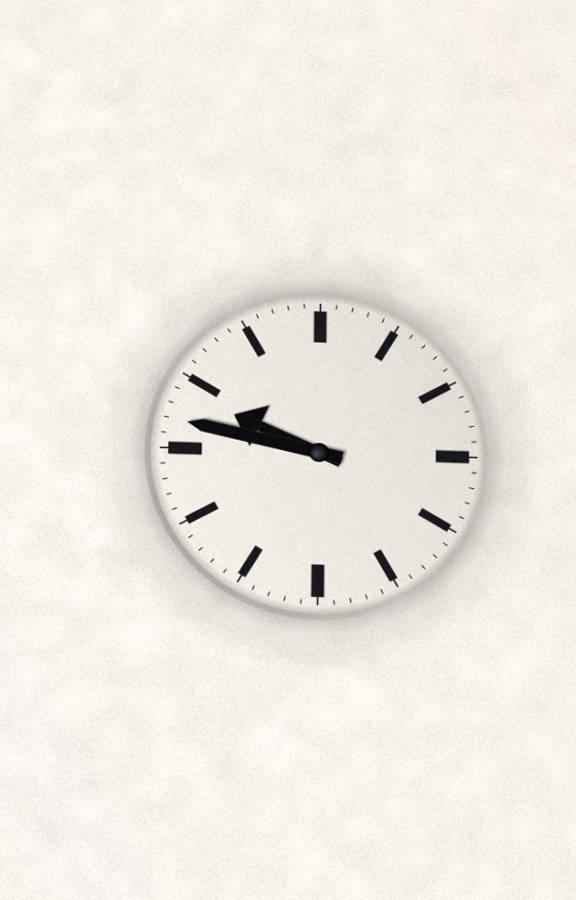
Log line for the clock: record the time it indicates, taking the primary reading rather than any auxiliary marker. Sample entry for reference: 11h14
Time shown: 9h47
